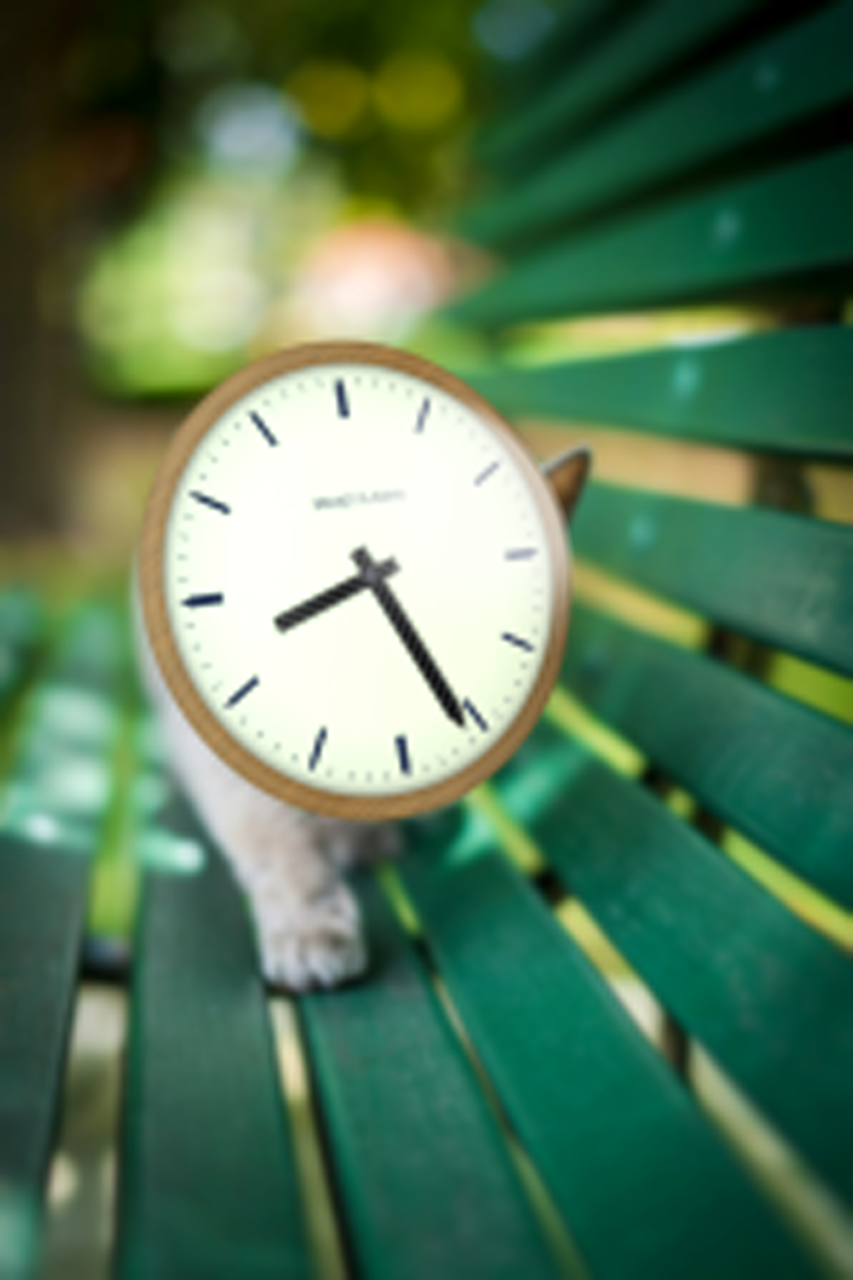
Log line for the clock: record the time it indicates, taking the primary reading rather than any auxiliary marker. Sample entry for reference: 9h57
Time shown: 8h26
